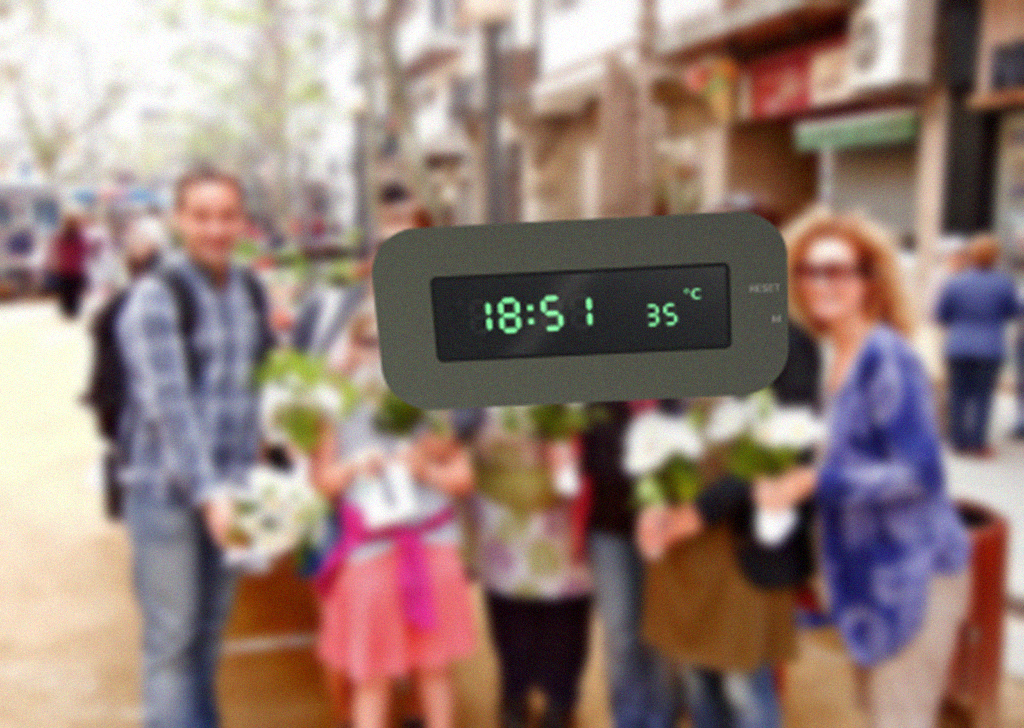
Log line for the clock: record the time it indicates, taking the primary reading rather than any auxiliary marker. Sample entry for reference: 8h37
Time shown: 18h51
